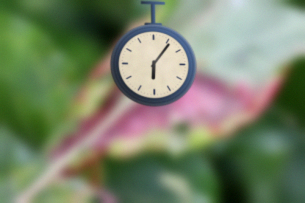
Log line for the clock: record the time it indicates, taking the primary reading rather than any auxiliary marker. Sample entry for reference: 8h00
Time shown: 6h06
